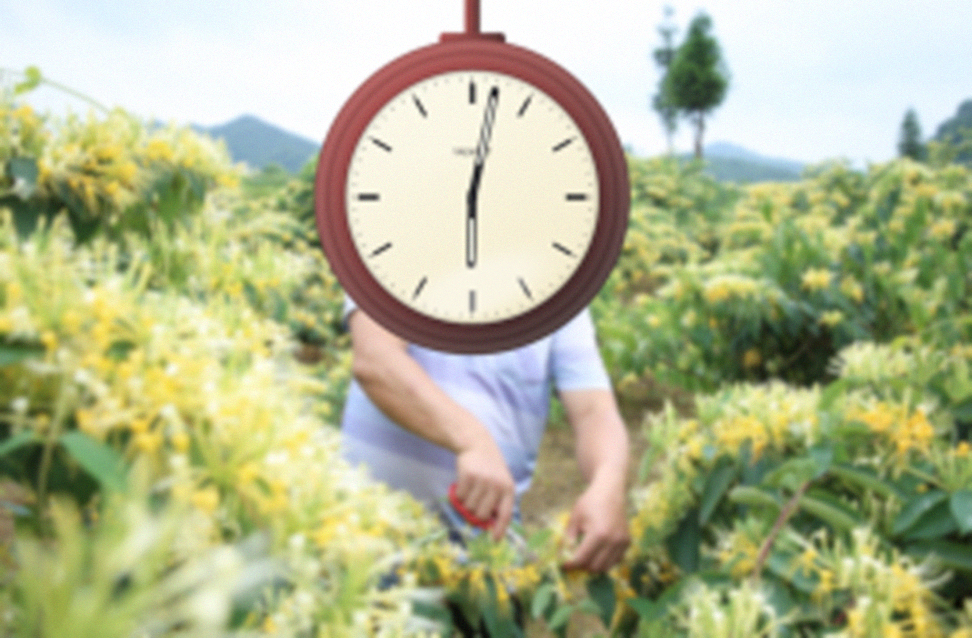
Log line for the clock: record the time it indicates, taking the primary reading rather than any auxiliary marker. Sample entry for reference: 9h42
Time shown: 6h02
